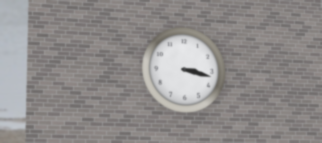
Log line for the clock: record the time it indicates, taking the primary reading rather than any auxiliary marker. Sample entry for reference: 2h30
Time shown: 3h17
